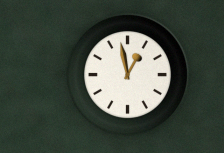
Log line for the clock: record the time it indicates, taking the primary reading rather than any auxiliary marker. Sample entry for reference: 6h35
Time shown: 12h58
